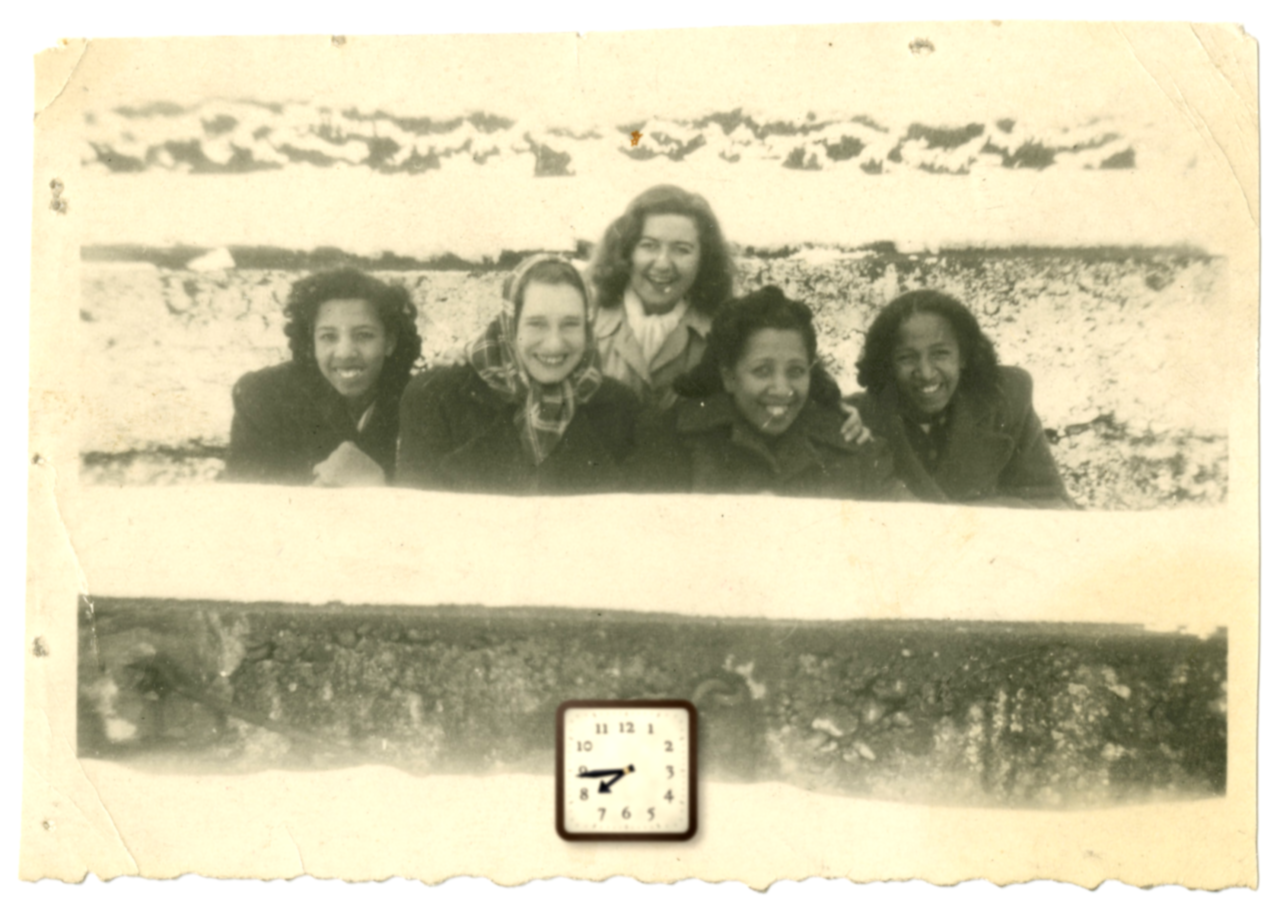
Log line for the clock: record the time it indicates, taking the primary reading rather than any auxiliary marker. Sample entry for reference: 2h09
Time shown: 7h44
